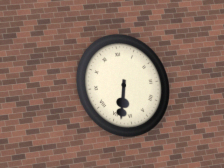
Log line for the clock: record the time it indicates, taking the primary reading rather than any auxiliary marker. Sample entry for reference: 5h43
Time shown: 6h33
